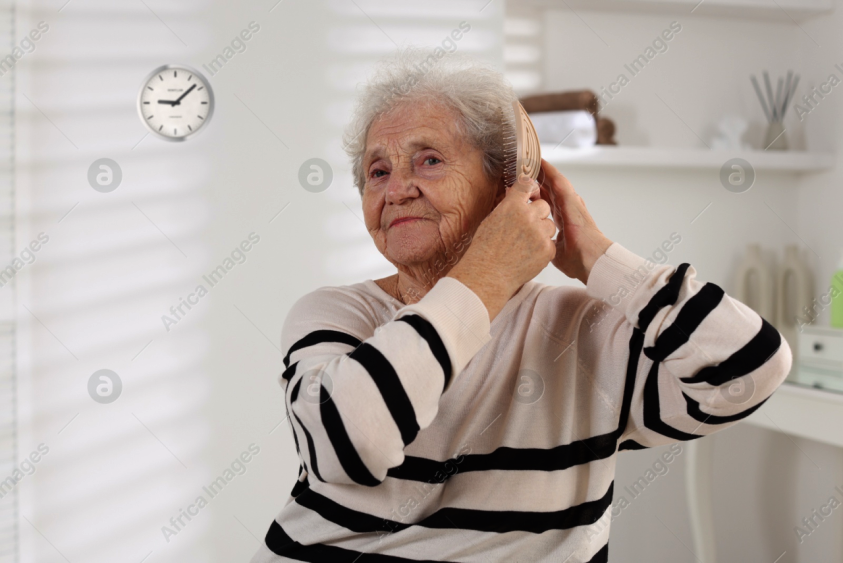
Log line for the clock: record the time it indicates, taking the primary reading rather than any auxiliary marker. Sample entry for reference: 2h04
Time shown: 9h08
